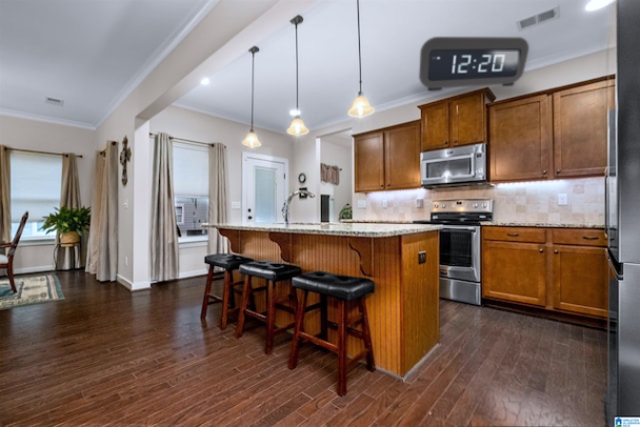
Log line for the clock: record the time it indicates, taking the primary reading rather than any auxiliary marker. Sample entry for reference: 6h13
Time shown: 12h20
